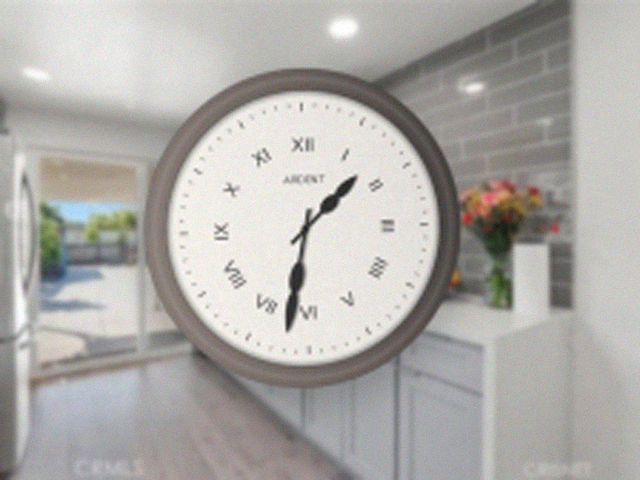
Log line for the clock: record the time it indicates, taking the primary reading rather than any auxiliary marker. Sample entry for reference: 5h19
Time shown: 1h32
